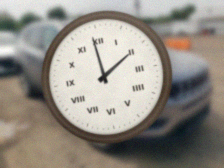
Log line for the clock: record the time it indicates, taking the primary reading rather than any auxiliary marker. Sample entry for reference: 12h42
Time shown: 1h59
